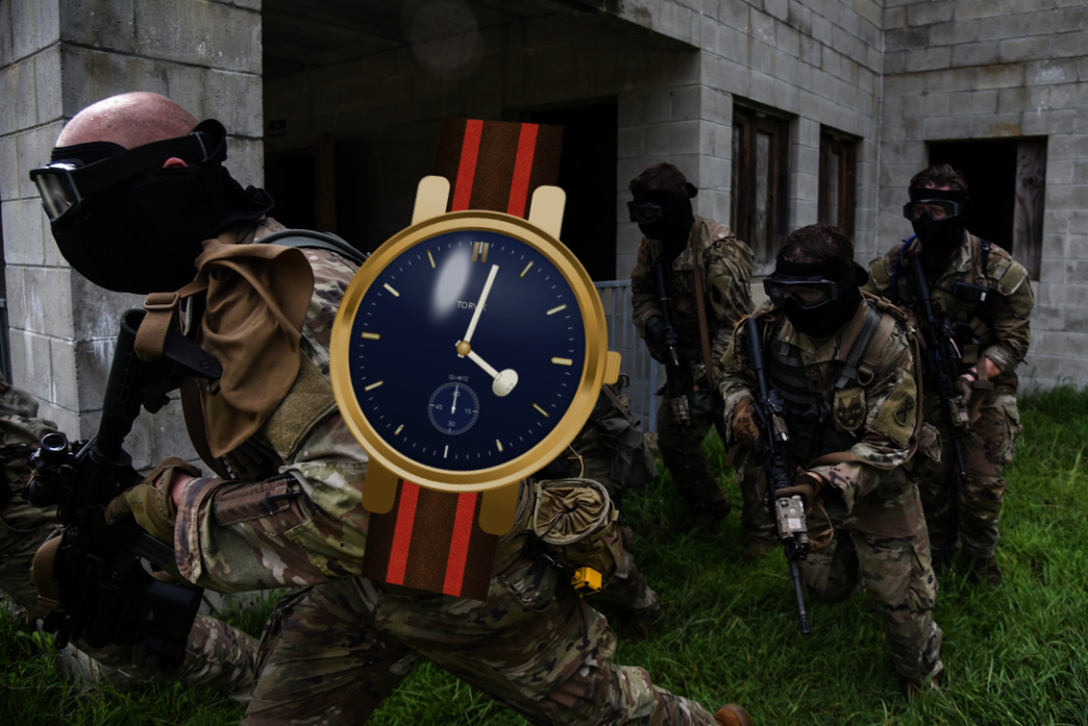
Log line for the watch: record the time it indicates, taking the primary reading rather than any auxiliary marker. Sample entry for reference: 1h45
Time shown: 4h02
